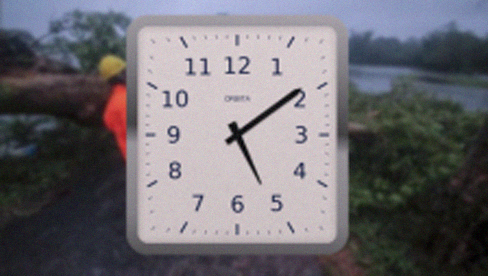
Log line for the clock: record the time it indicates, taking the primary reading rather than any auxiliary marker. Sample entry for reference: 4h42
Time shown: 5h09
